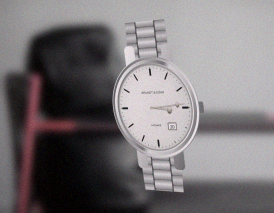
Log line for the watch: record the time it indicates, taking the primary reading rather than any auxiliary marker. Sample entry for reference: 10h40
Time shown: 3h14
